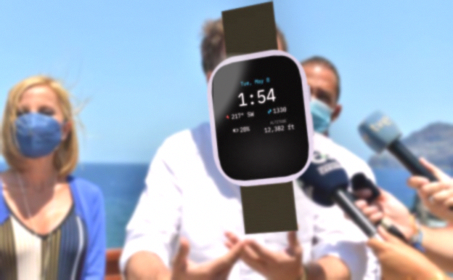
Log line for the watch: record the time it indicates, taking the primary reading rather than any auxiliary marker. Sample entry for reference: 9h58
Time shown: 1h54
